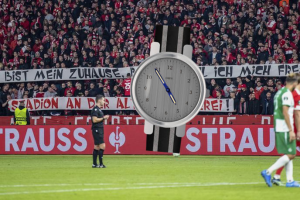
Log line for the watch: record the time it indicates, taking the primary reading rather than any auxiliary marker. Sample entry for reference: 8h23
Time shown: 4h54
